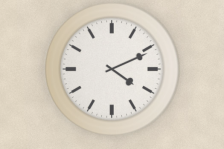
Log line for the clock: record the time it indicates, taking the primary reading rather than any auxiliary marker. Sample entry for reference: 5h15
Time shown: 4h11
